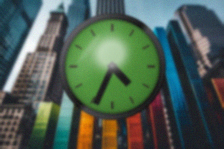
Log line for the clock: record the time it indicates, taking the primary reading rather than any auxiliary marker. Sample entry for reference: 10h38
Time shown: 4h34
